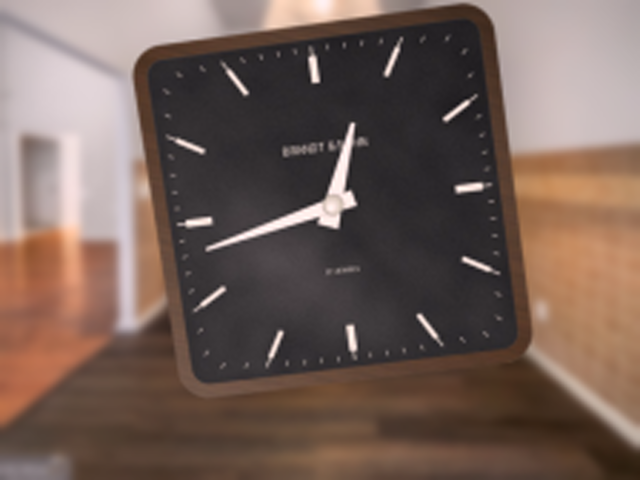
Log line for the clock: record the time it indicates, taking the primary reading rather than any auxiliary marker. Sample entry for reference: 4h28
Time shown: 12h43
